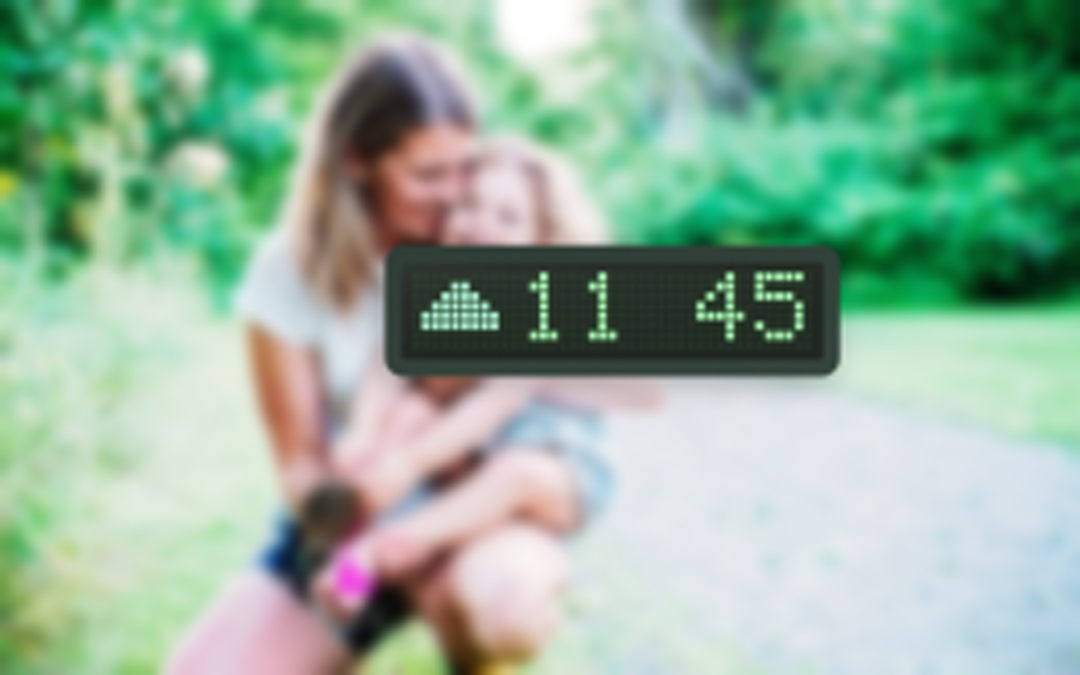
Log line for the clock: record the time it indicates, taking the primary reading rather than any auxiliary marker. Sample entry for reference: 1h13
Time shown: 11h45
